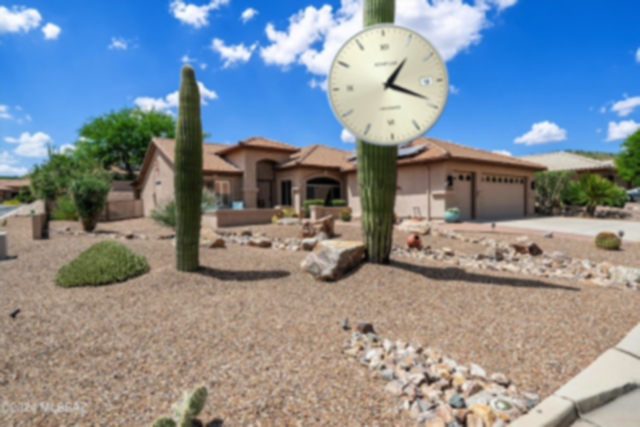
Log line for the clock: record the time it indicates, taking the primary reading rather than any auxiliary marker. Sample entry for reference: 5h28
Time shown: 1h19
